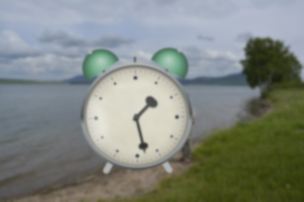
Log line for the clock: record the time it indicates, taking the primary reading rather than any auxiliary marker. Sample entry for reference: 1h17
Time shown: 1h28
